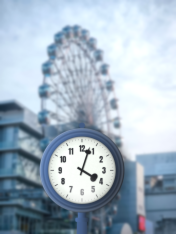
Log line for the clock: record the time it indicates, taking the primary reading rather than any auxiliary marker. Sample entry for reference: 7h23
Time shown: 4h03
